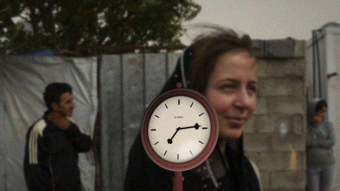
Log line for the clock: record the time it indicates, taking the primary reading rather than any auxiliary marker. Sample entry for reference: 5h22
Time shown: 7h14
